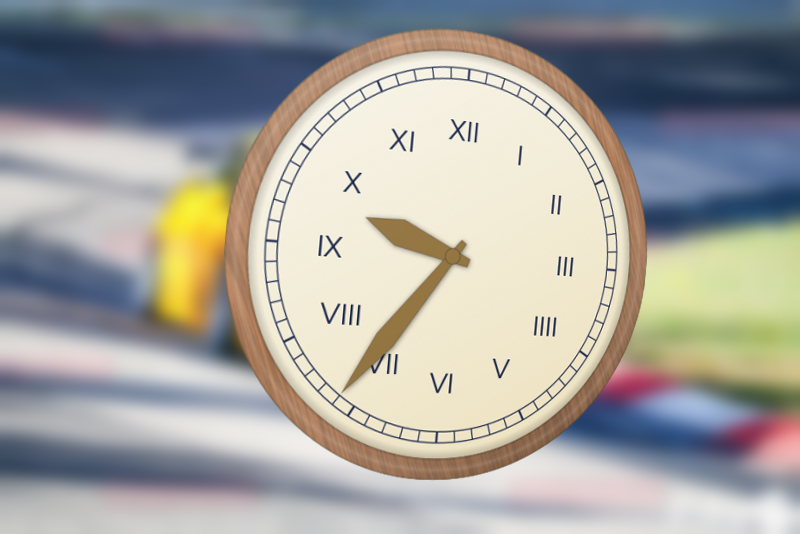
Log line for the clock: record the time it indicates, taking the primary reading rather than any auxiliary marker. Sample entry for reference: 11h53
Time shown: 9h36
